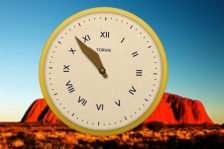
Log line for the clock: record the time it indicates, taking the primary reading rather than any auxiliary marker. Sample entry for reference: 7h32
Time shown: 10h53
